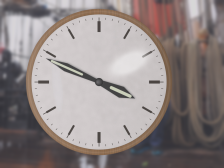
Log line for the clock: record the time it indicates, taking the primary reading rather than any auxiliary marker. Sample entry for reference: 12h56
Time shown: 3h49
